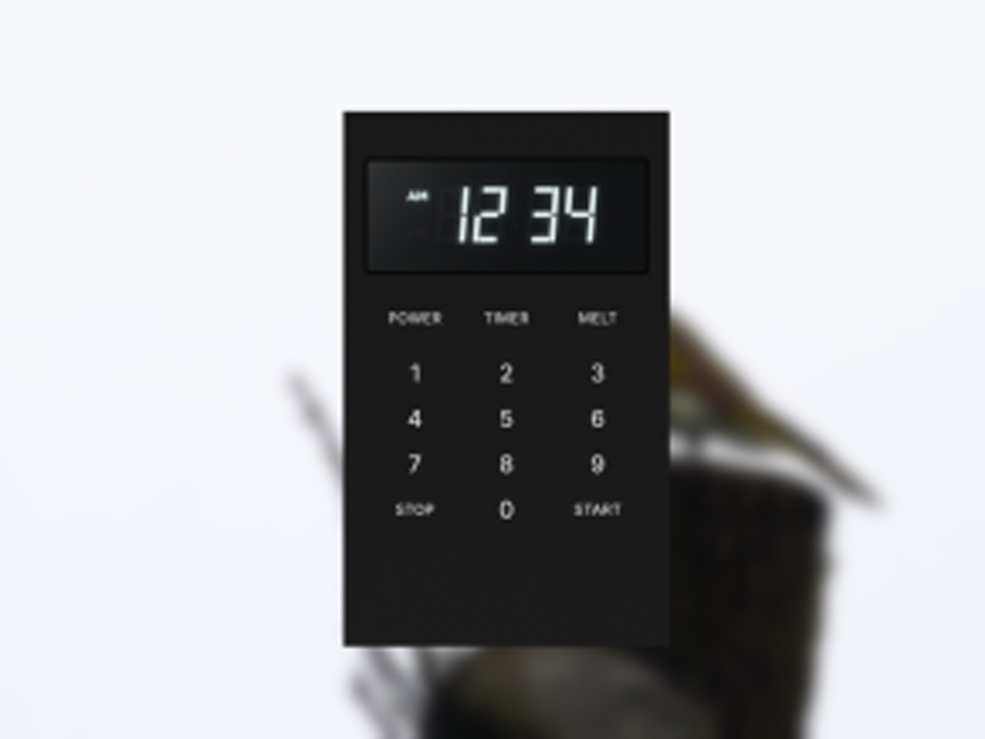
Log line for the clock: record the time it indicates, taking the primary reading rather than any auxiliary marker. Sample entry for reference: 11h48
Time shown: 12h34
